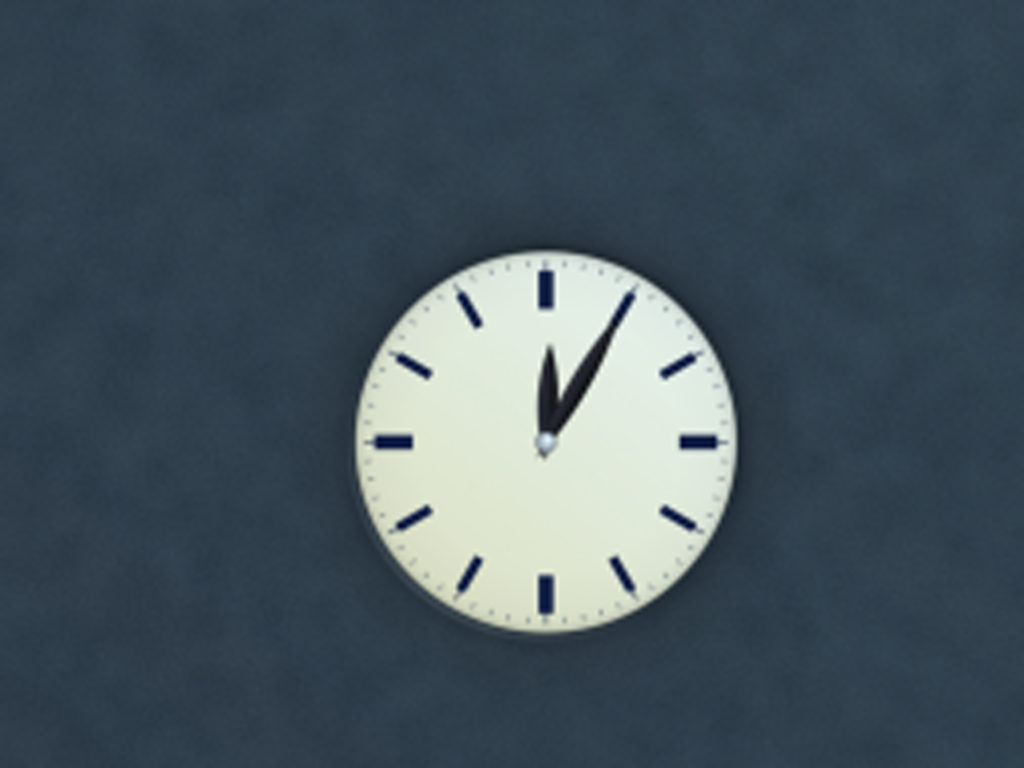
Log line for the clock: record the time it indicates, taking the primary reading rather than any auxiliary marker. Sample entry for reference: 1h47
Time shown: 12h05
